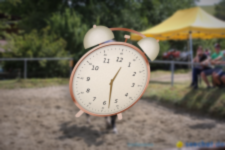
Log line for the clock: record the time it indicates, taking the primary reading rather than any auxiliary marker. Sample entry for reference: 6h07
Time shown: 12h28
